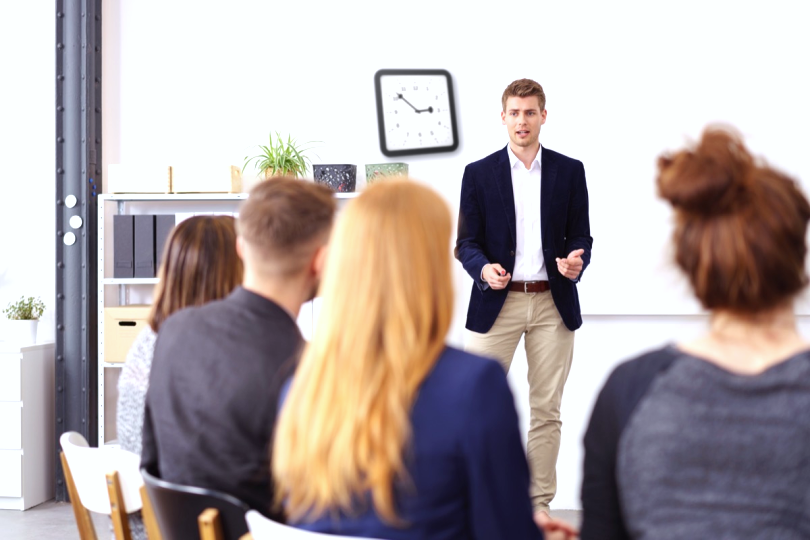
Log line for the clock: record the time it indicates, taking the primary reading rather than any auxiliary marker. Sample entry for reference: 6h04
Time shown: 2h52
